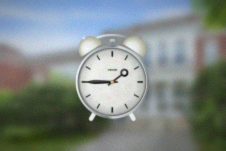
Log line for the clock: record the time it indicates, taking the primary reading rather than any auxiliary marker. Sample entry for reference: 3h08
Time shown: 1h45
